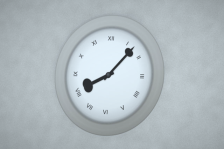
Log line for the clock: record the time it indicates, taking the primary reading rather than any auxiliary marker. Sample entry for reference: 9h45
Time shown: 8h07
